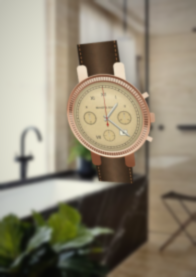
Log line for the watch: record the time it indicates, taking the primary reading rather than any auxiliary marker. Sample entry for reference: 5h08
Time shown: 1h22
